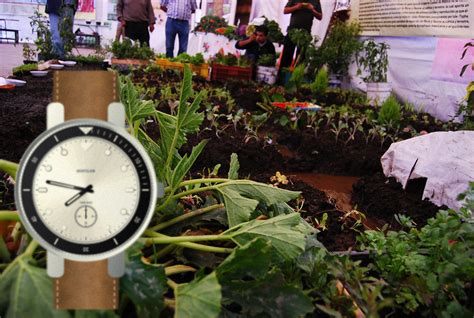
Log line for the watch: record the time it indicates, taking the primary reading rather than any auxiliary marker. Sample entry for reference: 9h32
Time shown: 7h47
